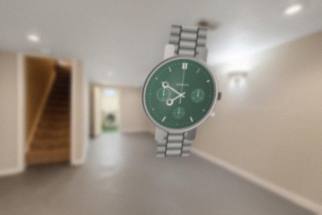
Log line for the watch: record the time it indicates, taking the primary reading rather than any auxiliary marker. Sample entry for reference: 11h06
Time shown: 7h50
